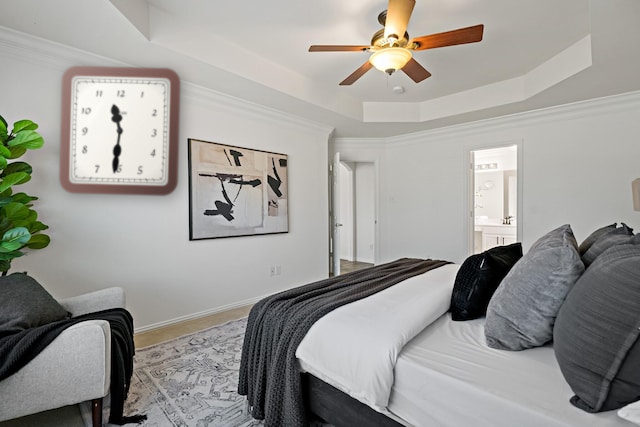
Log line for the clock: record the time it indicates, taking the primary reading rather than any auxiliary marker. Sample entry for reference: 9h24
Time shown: 11h31
